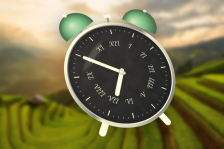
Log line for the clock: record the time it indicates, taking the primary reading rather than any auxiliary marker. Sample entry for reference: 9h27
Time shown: 6h50
